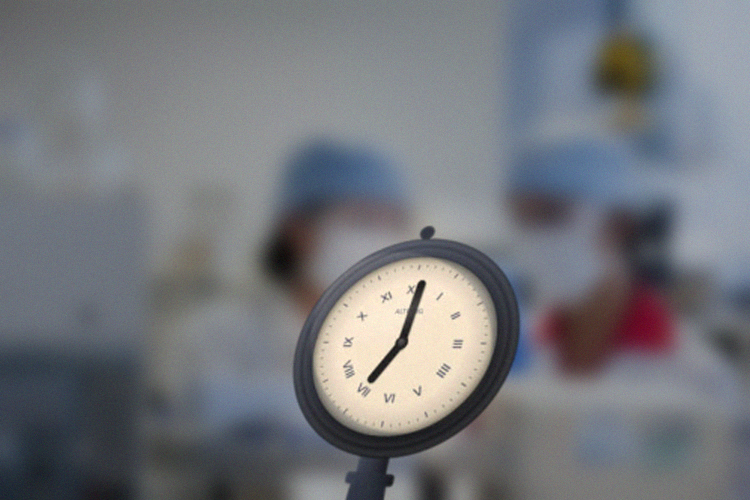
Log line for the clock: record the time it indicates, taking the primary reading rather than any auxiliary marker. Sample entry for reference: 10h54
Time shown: 7h01
